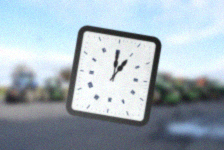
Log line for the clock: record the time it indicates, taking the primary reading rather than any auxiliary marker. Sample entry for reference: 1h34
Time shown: 1h00
